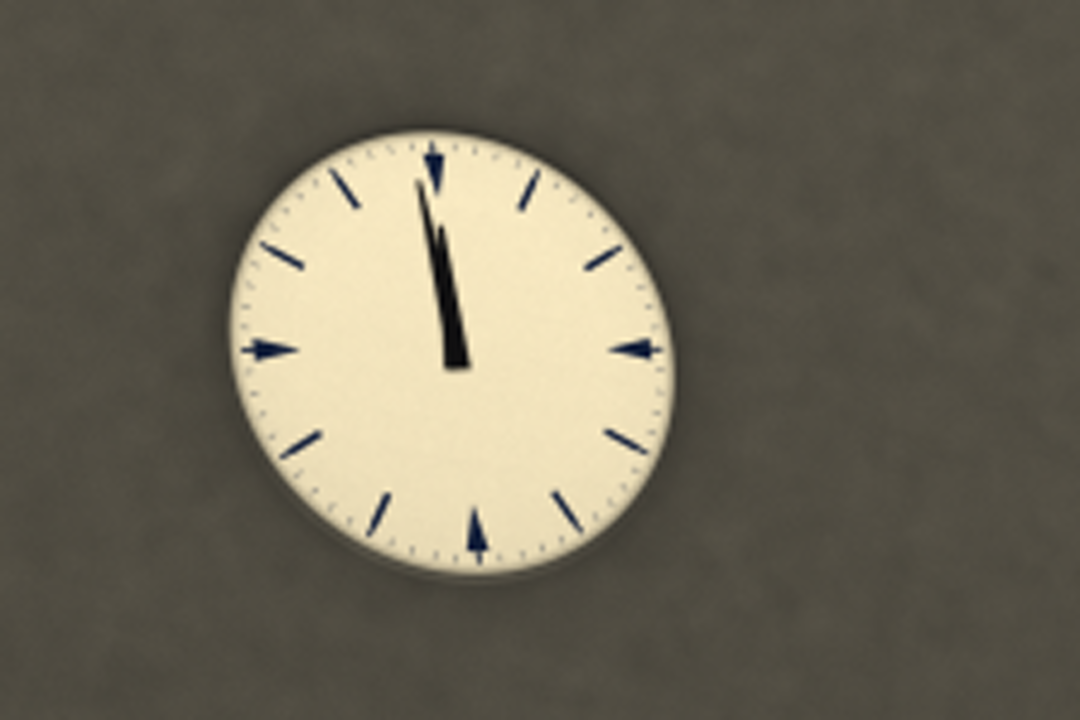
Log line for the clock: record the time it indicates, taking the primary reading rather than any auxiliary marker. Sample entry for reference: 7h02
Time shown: 11h59
